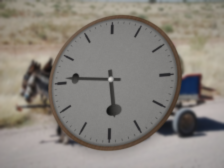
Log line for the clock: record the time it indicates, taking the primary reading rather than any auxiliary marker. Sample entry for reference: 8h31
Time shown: 5h46
